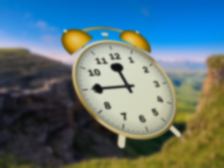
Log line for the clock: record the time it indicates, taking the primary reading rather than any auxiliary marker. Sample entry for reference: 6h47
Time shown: 11h45
